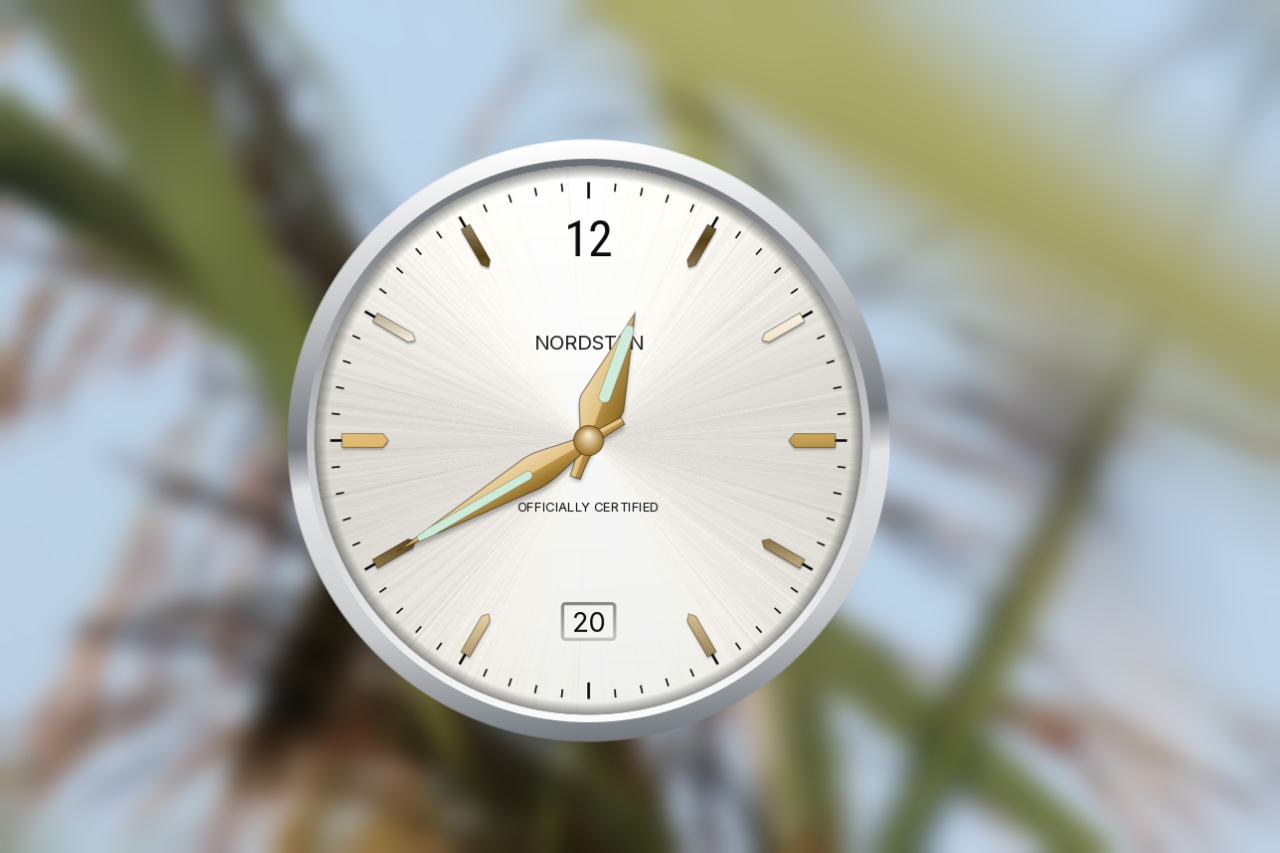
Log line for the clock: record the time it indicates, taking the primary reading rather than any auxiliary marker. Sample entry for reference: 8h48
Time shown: 12h40
